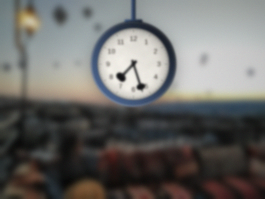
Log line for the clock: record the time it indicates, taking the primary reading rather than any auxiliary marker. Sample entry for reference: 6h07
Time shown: 7h27
